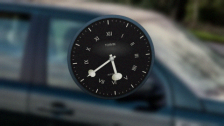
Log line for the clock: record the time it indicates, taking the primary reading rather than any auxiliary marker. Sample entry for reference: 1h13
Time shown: 5h40
